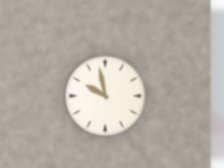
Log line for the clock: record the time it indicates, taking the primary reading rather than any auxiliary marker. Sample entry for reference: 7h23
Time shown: 9h58
